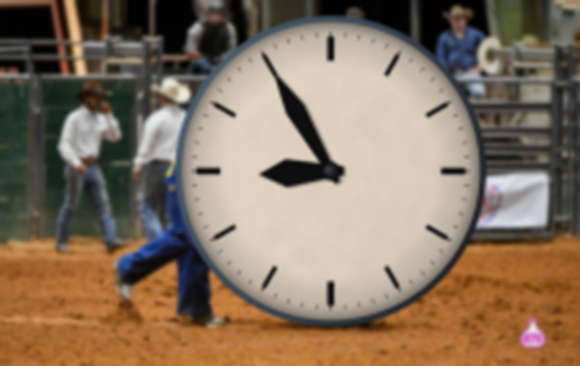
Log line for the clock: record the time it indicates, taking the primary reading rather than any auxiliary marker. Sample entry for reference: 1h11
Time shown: 8h55
